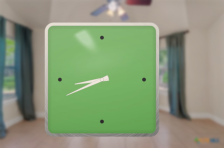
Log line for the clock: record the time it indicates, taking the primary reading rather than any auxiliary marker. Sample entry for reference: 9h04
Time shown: 8h41
